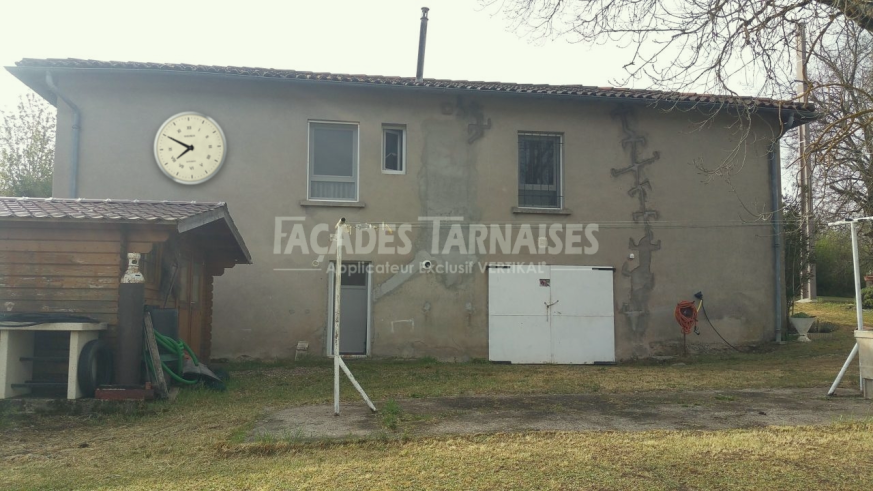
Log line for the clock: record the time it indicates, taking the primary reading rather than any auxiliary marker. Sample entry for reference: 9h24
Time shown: 7h50
